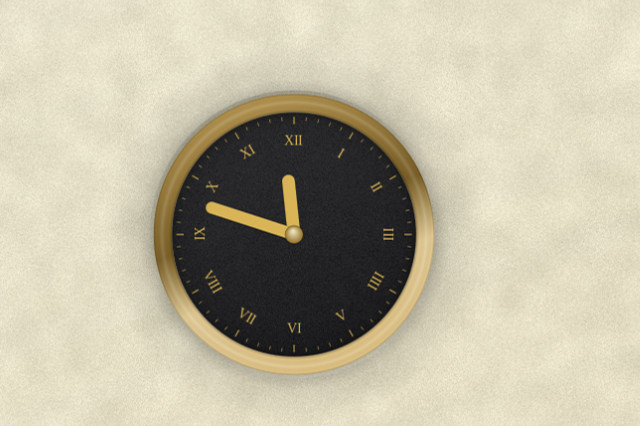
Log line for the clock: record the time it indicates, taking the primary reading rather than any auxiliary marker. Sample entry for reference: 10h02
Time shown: 11h48
